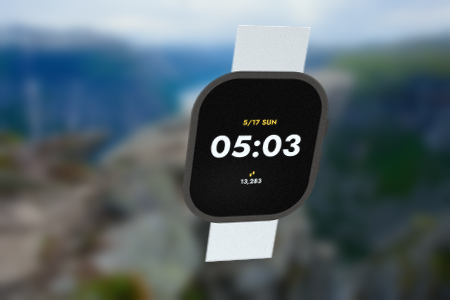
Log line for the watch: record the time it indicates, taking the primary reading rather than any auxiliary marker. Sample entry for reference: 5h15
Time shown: 5h03
